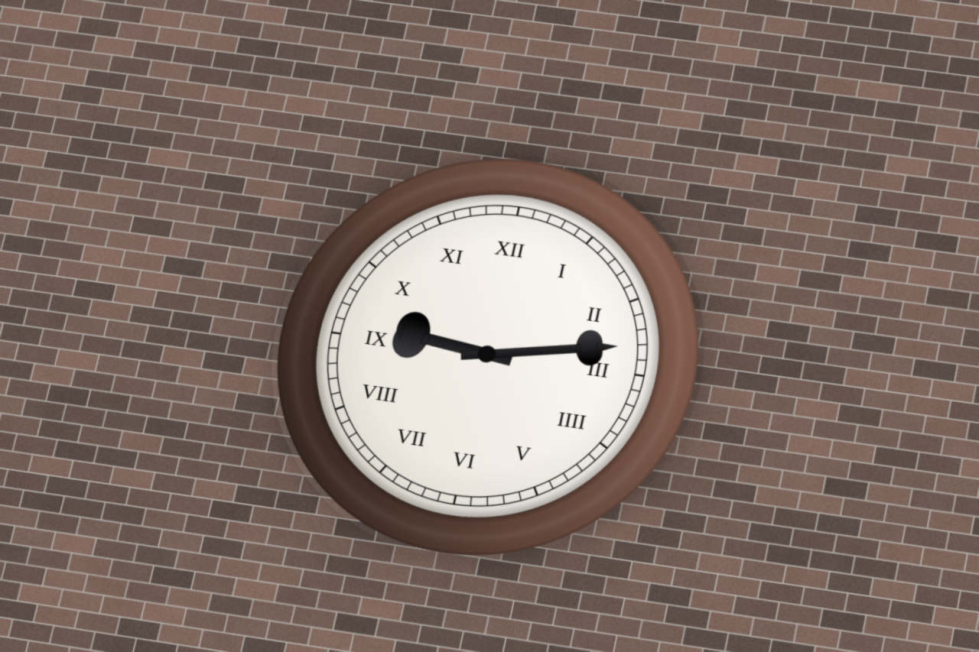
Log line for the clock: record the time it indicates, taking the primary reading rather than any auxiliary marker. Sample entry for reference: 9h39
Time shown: 9h13
